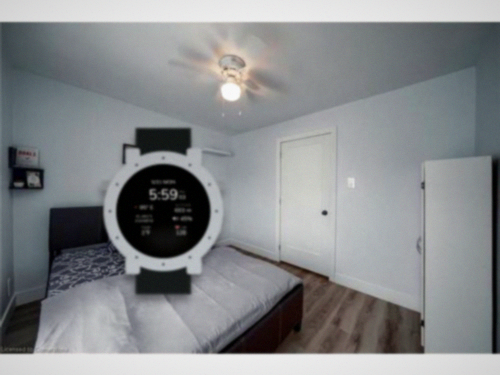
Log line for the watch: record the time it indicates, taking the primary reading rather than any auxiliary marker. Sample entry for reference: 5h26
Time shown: 5h59
